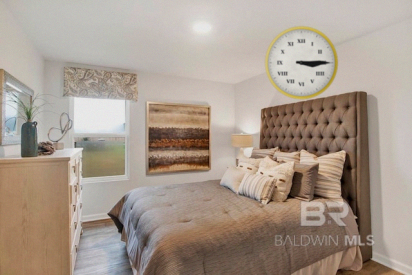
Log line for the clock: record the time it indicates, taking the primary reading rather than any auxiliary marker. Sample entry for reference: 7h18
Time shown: 3h15
